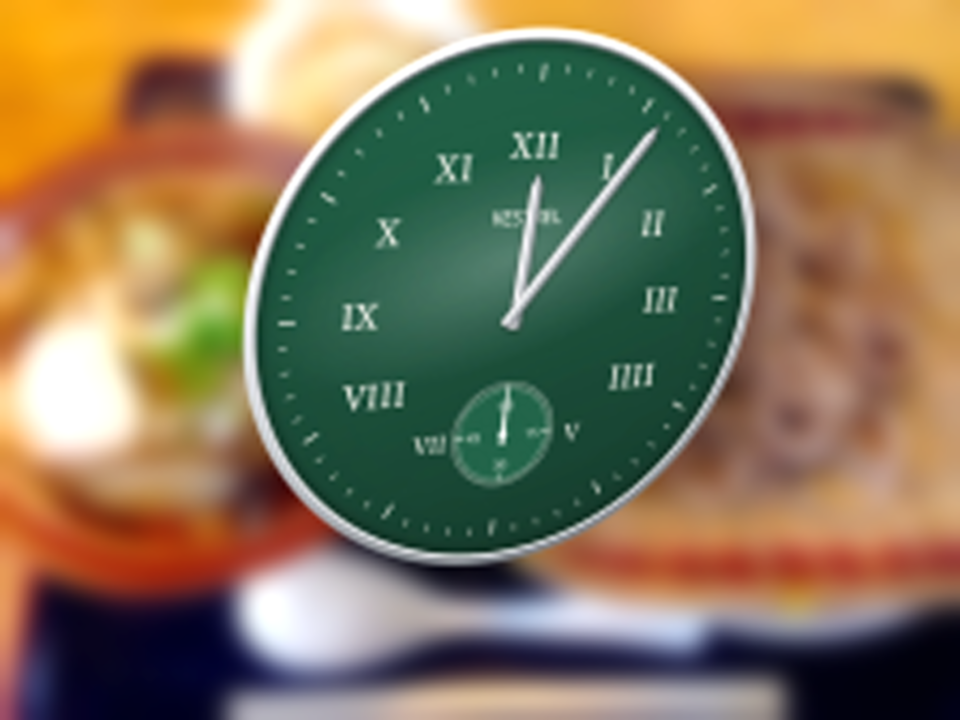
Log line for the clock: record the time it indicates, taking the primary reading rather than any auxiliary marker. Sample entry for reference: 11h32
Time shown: 12h06
